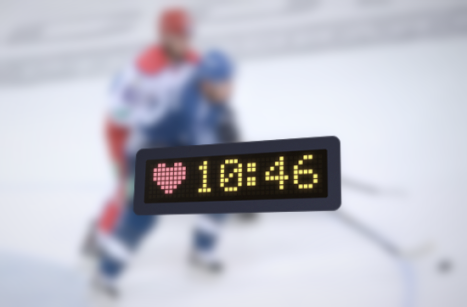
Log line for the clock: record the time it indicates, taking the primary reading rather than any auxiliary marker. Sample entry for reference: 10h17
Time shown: 10h46
